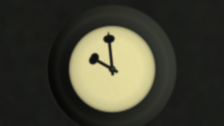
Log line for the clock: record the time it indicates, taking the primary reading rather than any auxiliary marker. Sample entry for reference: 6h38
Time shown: 9h59
